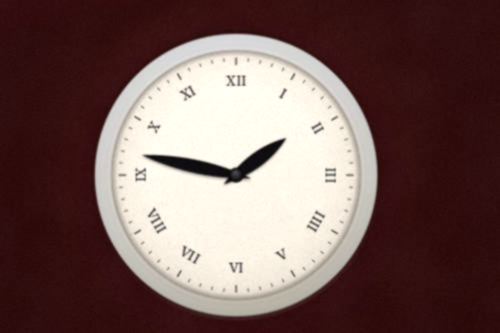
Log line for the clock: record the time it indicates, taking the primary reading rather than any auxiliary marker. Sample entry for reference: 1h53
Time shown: 1h47
